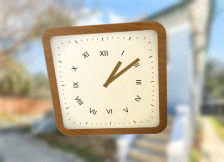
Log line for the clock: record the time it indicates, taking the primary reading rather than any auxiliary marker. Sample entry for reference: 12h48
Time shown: 1h09
